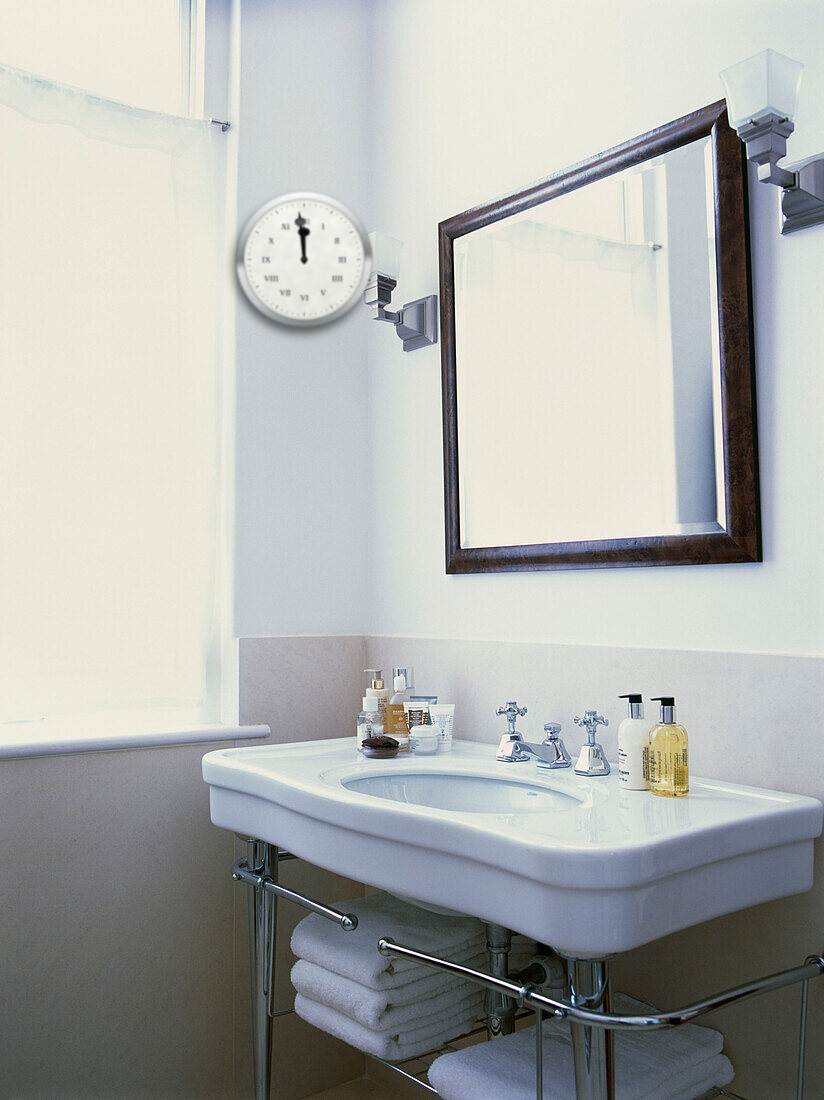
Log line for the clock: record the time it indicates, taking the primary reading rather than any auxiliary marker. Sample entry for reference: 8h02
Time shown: 11h59
